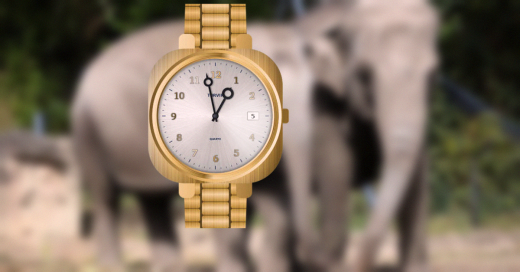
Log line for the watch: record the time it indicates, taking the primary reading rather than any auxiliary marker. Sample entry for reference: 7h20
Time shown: 12h58
